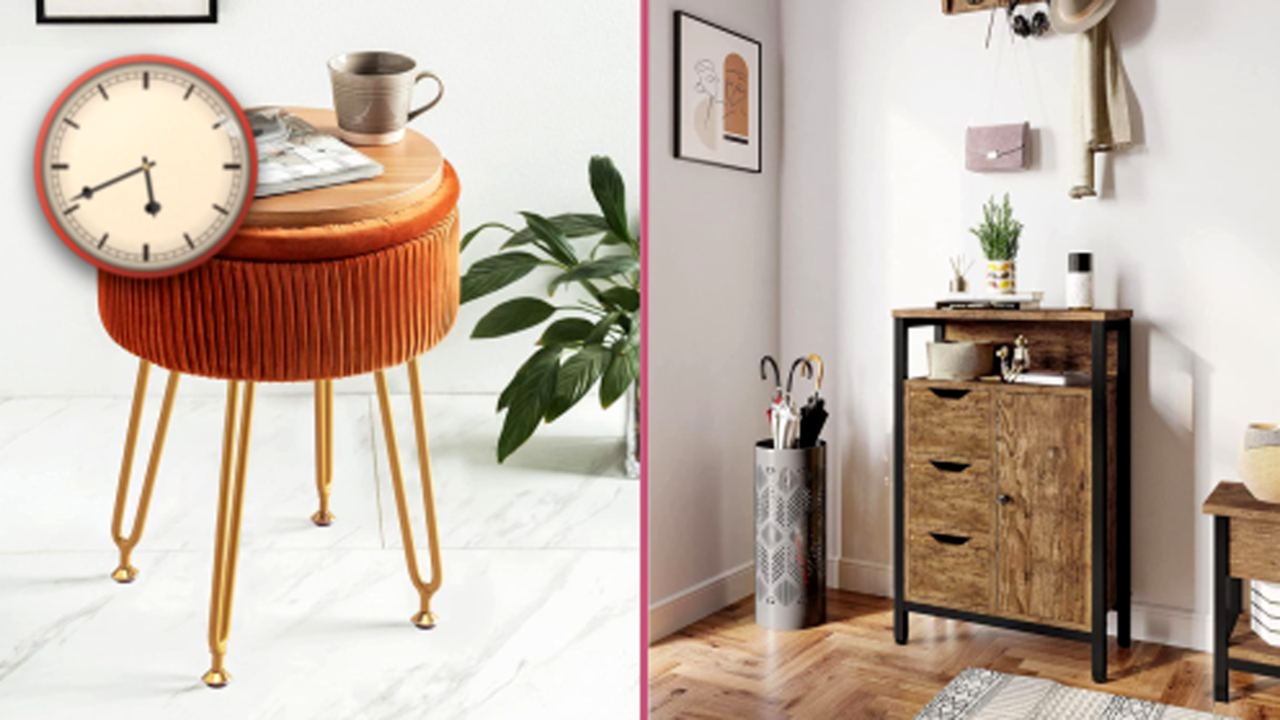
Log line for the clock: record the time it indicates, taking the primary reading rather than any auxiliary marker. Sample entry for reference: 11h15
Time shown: 5h41
